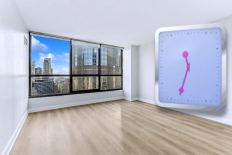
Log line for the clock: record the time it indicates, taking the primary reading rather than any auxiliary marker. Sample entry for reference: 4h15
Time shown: 11h33
